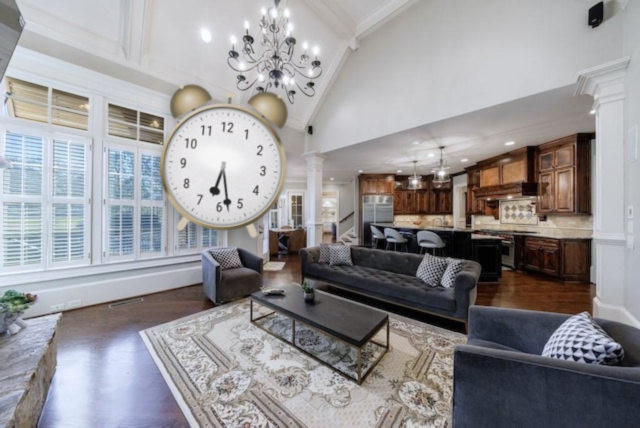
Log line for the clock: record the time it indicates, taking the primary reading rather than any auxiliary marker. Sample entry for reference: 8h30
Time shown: 6h28
